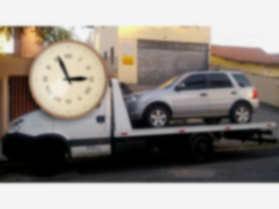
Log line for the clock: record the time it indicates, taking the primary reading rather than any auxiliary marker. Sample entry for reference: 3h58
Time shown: 2h56
